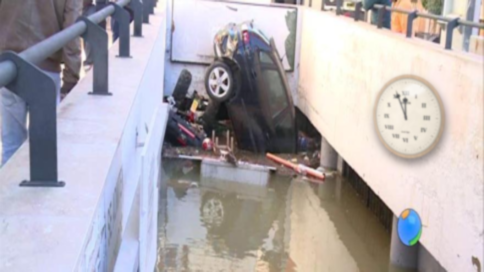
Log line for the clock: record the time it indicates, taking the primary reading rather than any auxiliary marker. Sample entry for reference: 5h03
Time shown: 11h56
